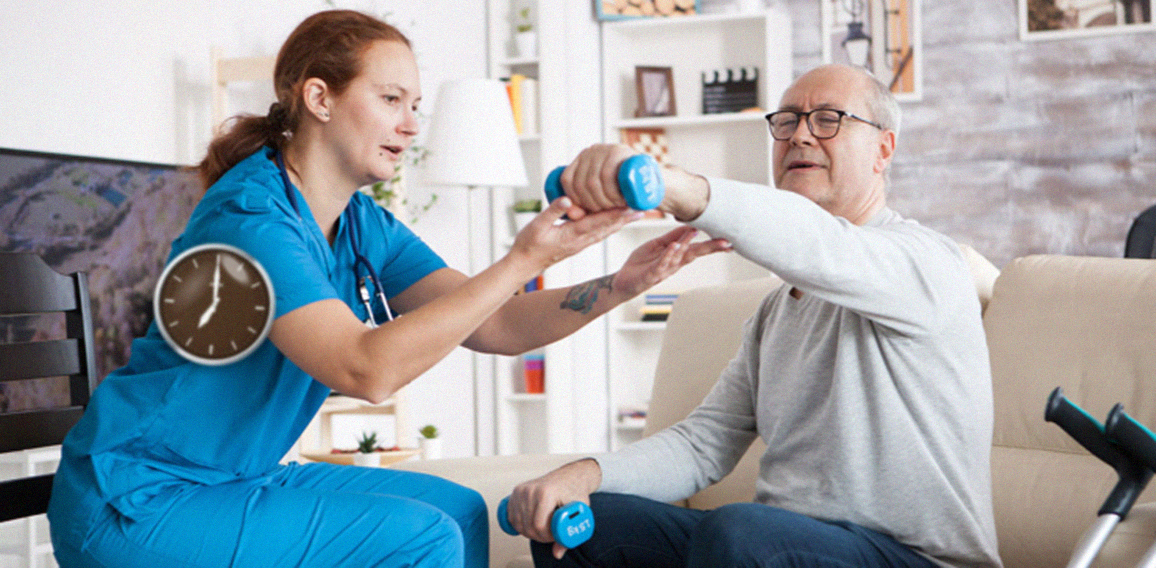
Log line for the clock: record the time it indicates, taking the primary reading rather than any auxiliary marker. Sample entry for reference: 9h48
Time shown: 7h00
